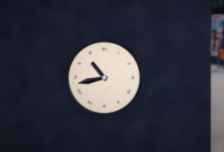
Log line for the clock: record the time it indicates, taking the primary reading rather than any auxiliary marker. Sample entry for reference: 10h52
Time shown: 10h43
